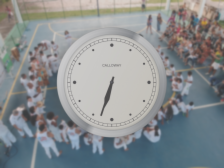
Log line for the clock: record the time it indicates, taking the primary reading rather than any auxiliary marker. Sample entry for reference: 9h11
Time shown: 6h33
